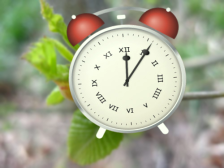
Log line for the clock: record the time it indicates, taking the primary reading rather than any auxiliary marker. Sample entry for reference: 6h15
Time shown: 12h06
